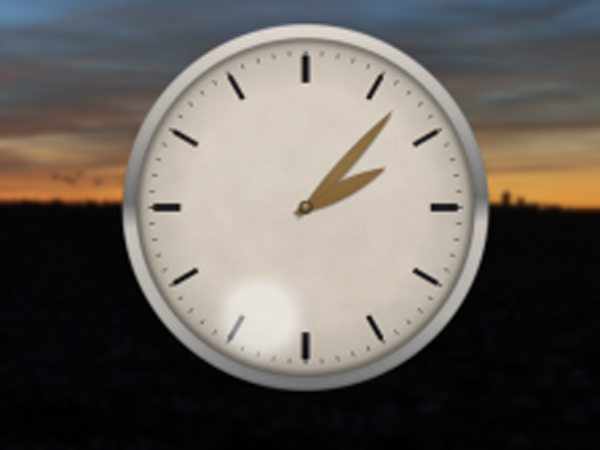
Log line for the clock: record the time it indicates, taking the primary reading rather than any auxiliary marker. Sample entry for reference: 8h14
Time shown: 2h07
